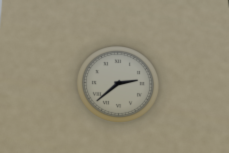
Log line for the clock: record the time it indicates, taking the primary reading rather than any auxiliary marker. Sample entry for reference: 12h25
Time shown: 2h38
